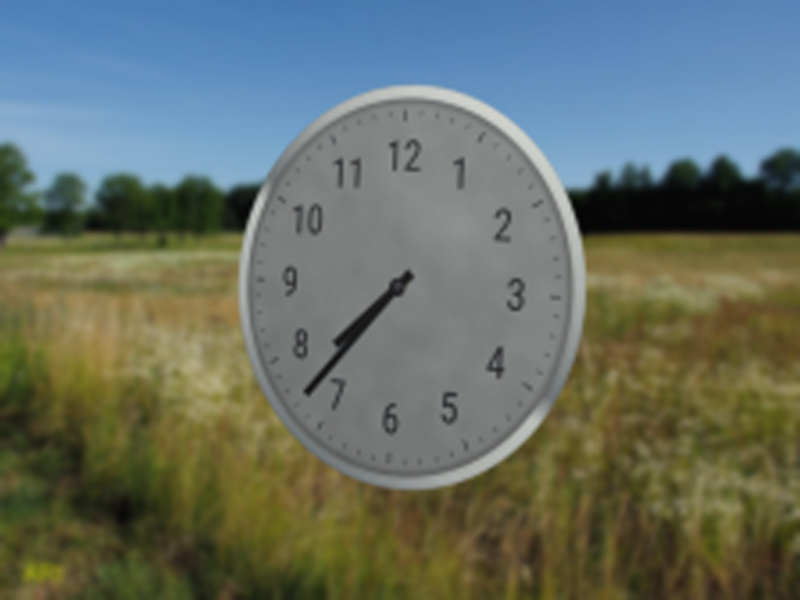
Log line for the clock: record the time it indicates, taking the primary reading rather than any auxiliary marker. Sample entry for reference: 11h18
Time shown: 7h37
